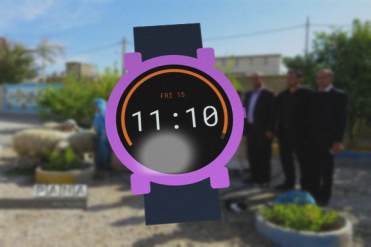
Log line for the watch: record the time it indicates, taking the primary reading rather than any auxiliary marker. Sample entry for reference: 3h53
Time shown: 11h10
